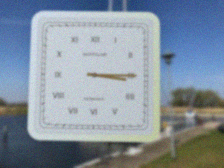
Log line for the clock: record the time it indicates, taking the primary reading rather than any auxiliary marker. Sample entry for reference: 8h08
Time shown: 3h15
